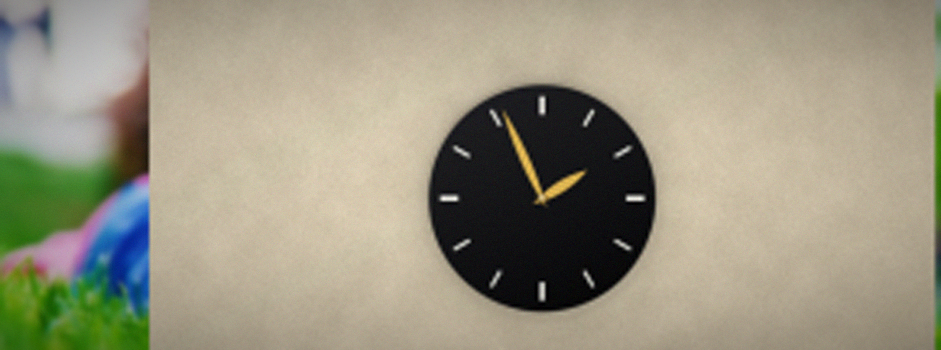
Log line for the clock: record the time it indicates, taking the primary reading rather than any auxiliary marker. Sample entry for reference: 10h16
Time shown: 1h56
